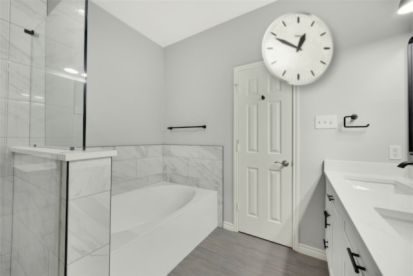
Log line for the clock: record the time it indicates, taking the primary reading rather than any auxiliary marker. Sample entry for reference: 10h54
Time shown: 12h49
